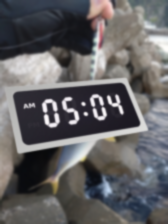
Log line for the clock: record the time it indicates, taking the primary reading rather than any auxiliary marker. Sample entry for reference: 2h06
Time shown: 5h04
